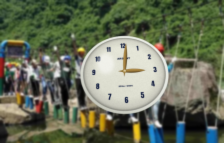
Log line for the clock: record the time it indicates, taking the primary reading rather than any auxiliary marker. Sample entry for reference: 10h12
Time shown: 3h01
